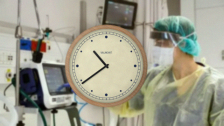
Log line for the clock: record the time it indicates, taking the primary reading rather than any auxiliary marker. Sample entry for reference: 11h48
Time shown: 10h39
